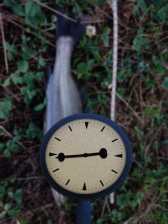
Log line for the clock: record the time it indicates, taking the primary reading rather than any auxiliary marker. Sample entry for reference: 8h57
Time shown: 2h44
